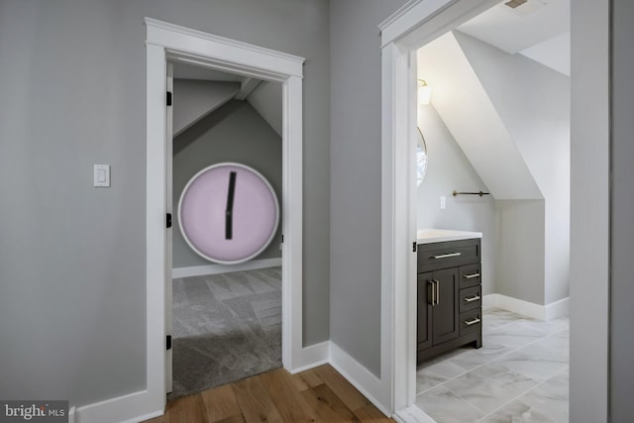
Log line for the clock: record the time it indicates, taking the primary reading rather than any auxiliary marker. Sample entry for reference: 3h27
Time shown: 6h01
